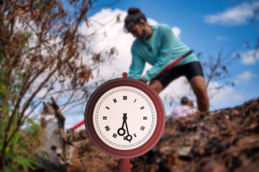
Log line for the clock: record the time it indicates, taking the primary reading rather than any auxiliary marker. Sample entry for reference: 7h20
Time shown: 6h28
